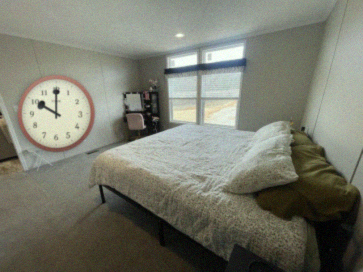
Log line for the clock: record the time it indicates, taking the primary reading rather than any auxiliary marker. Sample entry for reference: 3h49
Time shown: 10h00
